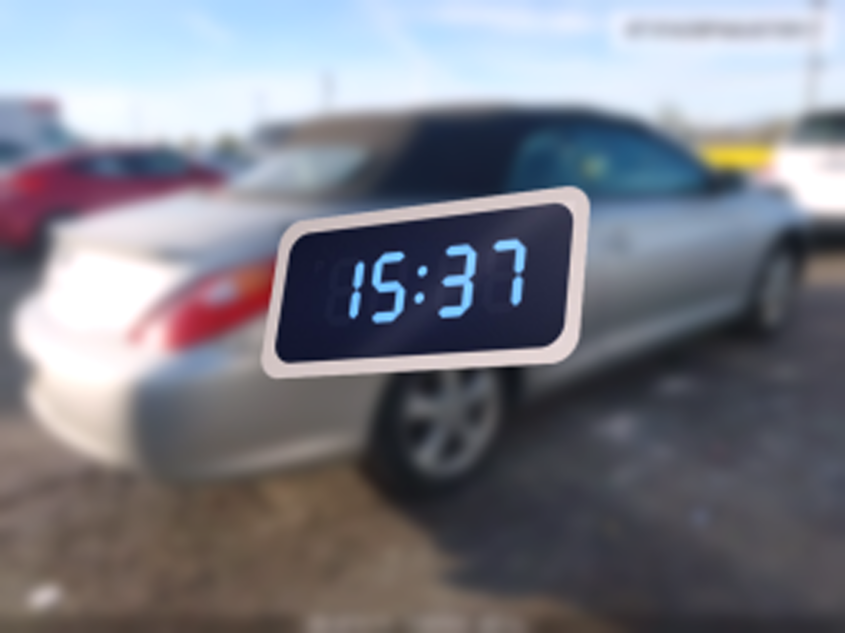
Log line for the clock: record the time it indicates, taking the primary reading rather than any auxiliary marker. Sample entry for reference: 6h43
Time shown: 15h37
